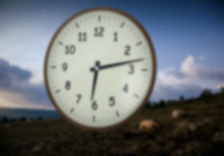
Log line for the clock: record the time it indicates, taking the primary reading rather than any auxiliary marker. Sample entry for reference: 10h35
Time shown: 6h13
